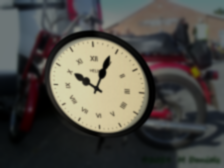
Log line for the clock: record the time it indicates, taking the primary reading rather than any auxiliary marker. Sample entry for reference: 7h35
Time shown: 10h04
